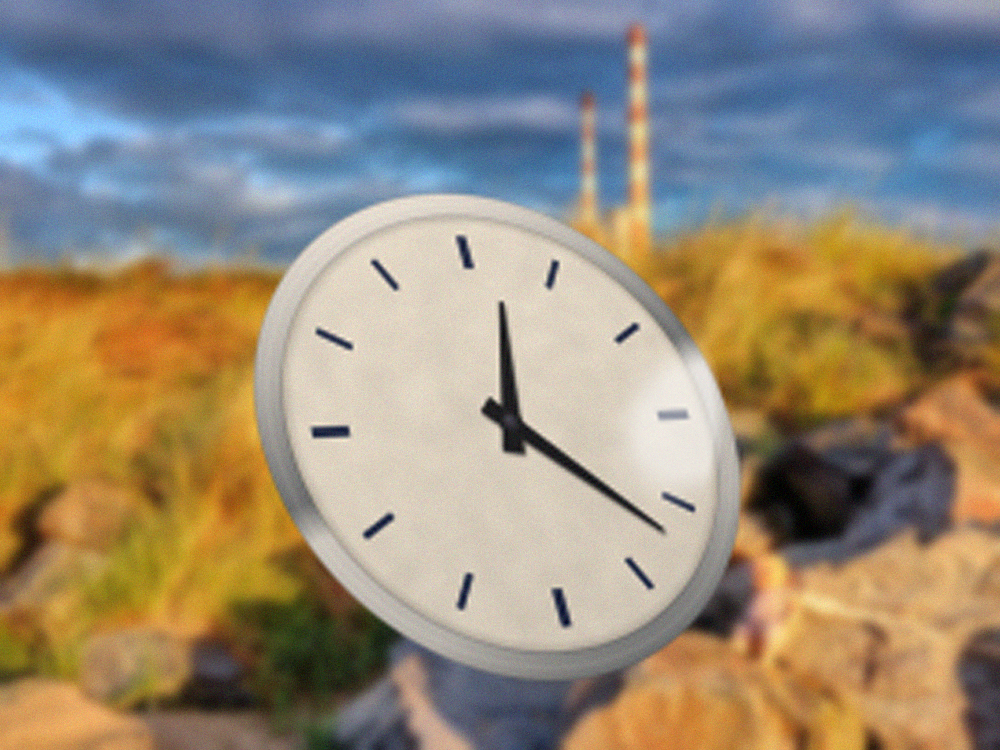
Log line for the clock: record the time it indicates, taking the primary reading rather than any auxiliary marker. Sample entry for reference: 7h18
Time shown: 12h22
